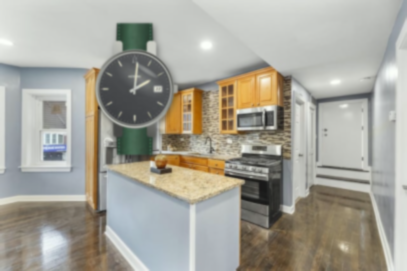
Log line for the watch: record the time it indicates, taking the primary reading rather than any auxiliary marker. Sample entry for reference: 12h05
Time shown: 2h01
